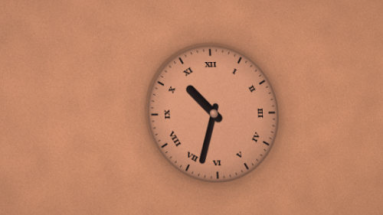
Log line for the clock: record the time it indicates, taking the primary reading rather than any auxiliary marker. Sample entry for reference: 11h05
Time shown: 10h33
